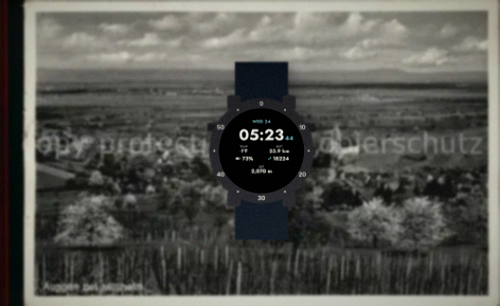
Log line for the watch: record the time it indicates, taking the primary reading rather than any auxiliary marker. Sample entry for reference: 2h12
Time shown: 5h23
